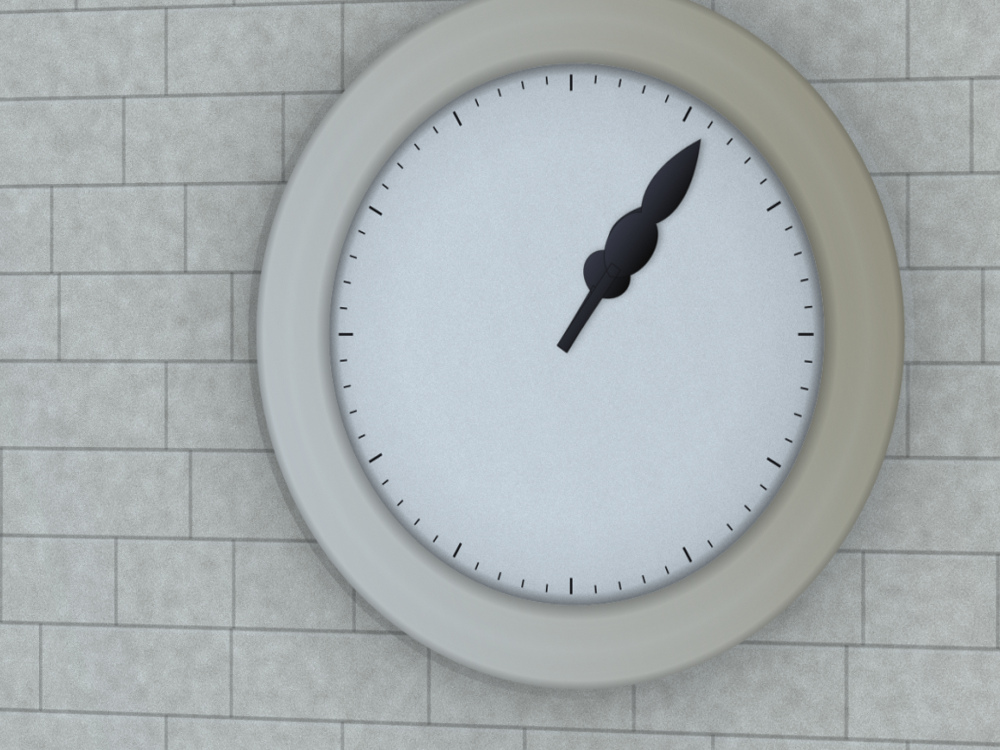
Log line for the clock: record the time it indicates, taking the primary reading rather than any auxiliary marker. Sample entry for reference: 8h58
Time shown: 1h06
